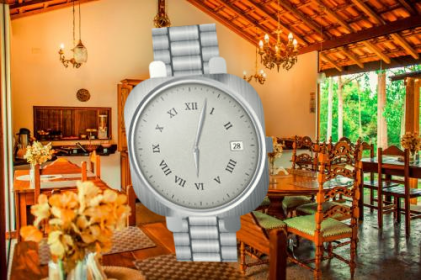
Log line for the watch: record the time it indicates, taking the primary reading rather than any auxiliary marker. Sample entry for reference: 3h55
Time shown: 6h03
